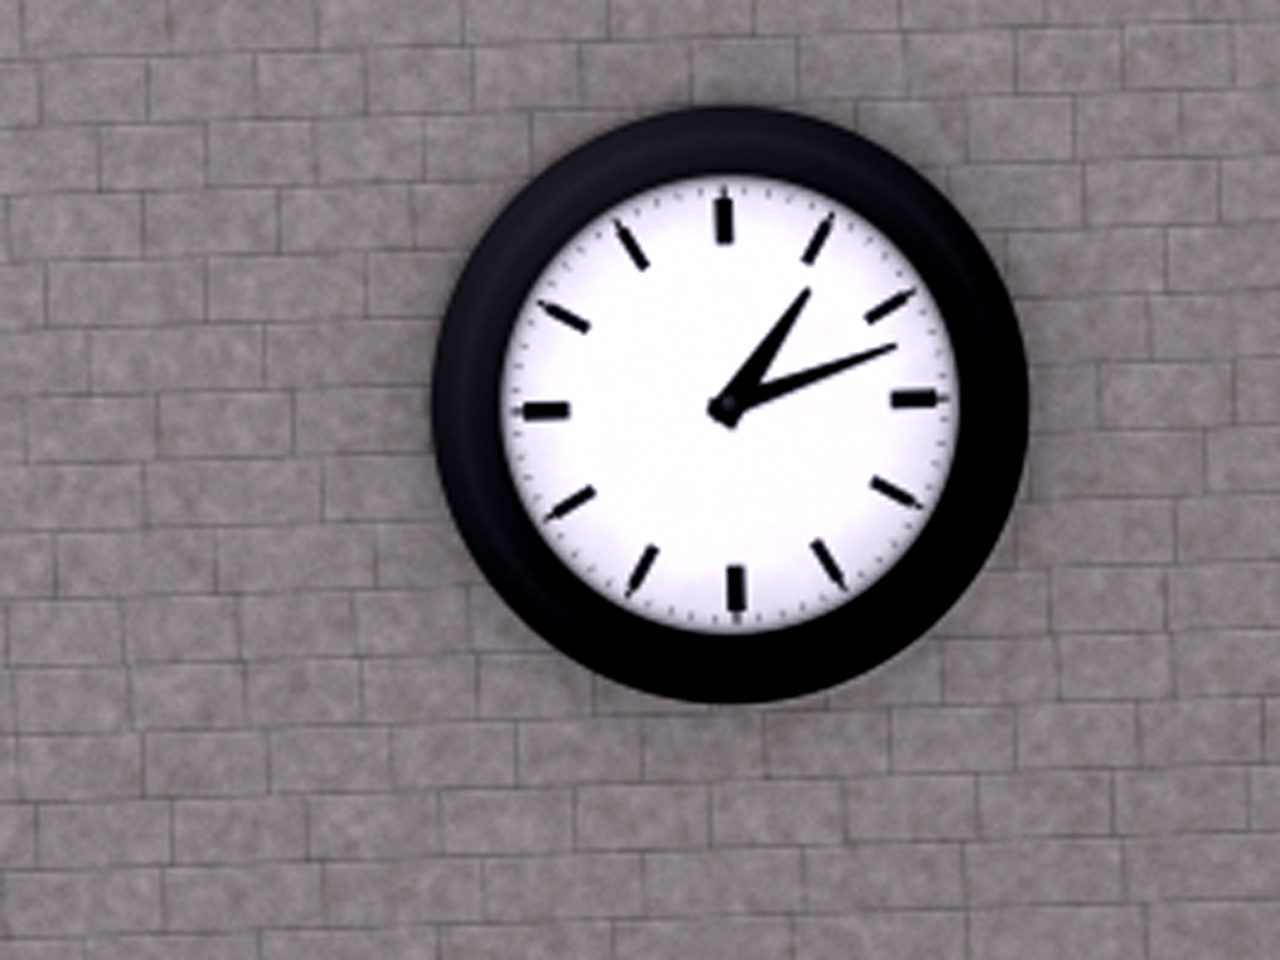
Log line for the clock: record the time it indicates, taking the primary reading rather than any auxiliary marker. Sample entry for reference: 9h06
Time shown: 1h12
